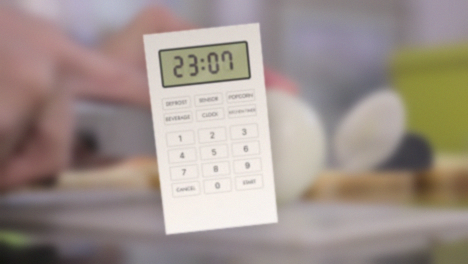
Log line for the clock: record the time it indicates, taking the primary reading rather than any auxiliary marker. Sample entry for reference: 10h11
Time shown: 23h07
